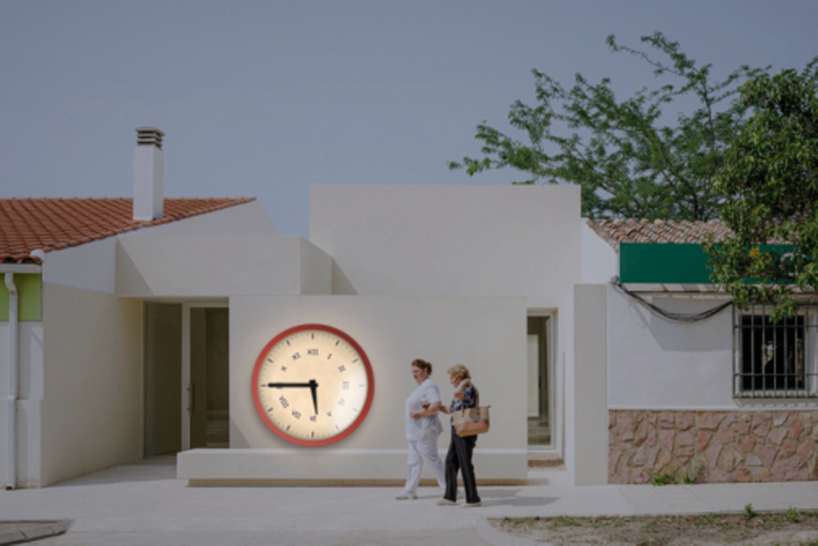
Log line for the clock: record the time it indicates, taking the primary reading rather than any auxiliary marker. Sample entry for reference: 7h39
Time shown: 5h45
